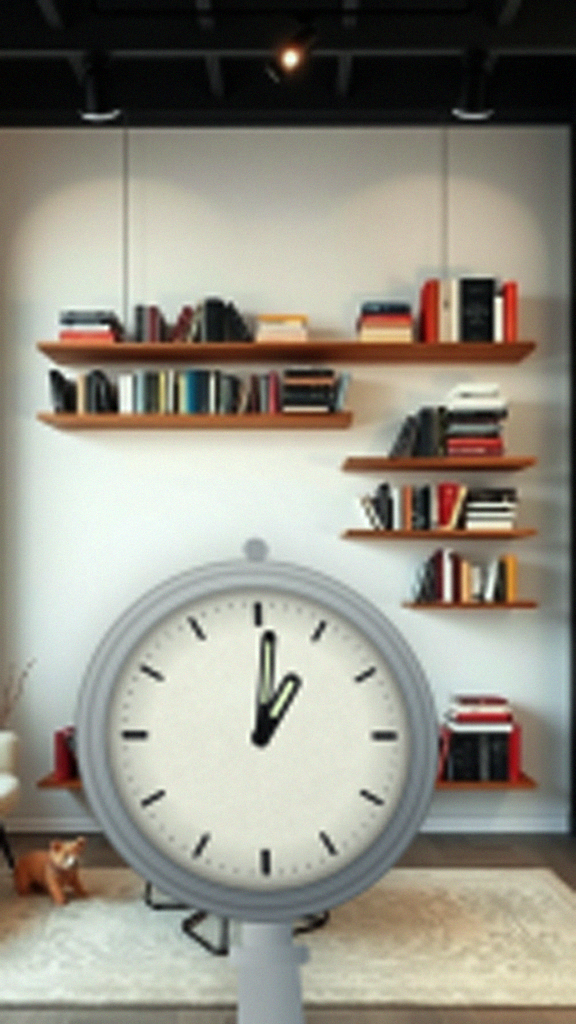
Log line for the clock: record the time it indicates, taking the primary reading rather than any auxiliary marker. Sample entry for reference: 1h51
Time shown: 1h01
